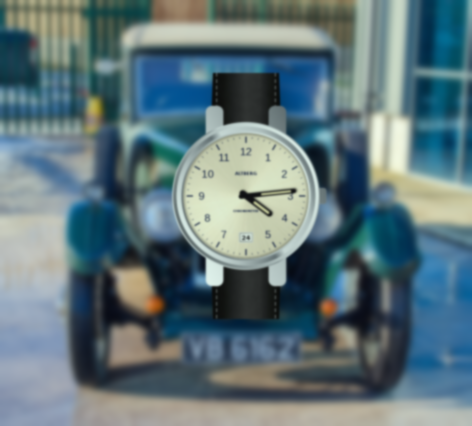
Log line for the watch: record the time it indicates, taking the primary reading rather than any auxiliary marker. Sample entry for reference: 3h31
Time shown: 4h14
